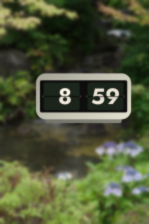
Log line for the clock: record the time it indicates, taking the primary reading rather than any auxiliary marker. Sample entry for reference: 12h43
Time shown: 8h59
